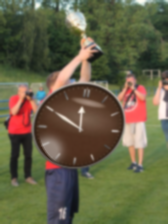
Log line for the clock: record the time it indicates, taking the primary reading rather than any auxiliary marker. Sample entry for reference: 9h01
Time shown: 11h50
